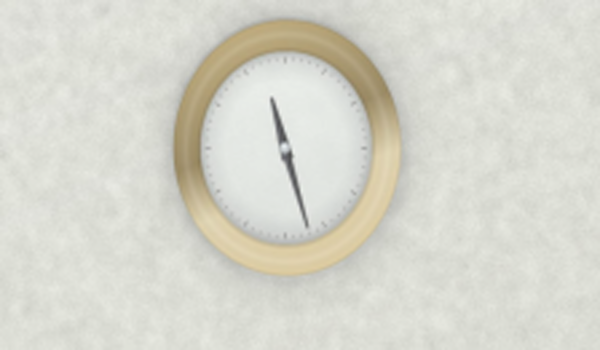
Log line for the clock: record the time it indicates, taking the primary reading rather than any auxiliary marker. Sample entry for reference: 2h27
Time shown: 11h27
